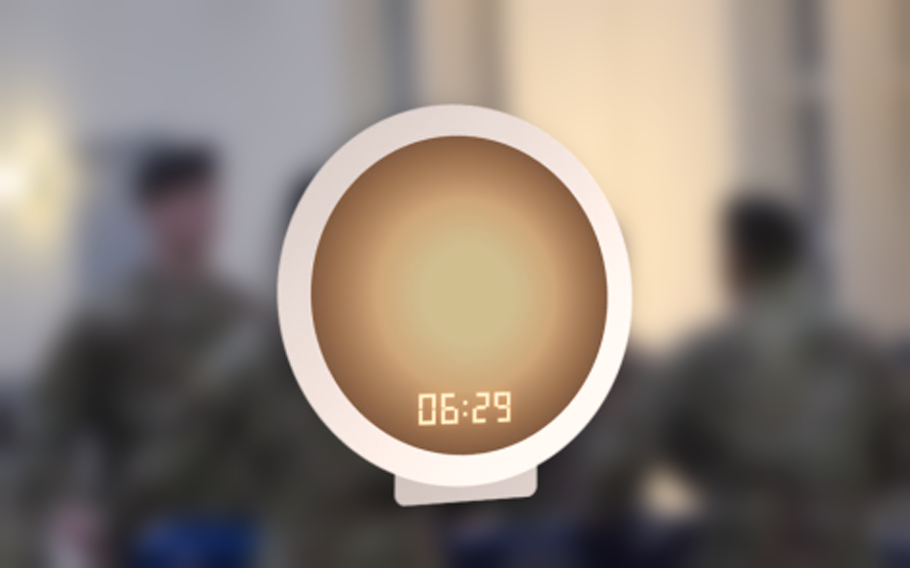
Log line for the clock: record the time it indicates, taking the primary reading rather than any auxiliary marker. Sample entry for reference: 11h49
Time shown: 6h29
